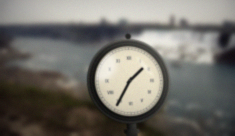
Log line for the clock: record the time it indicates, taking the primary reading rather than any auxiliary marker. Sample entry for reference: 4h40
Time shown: 1h35
